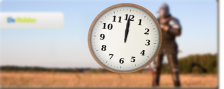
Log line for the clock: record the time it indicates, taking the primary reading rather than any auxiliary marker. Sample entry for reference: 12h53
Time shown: 12h00
